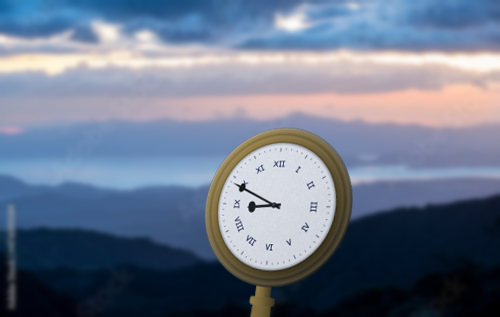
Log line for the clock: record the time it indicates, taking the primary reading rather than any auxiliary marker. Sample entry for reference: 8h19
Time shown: 8h49
